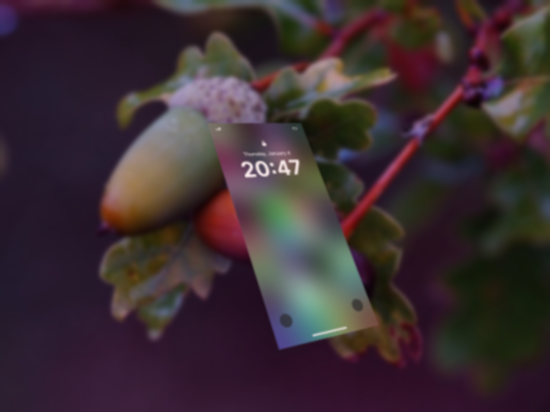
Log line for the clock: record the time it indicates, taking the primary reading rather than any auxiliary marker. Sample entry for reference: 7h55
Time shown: 20h47
